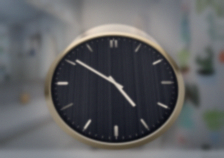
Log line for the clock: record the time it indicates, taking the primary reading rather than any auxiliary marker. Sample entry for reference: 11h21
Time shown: 4h51
